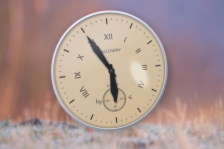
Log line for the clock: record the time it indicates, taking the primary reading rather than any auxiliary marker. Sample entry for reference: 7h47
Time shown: 5h55
